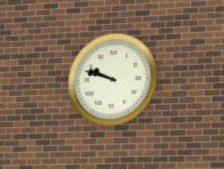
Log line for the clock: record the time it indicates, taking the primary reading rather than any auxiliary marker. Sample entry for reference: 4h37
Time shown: 9h48
